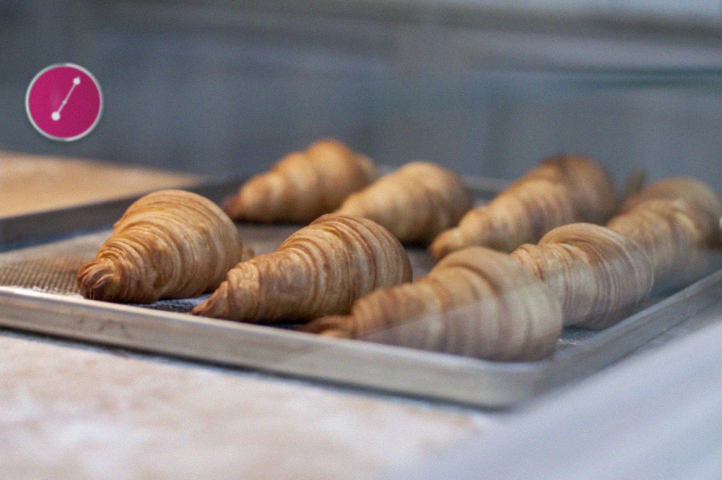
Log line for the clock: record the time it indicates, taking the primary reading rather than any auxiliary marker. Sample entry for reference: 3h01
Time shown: 7h05
